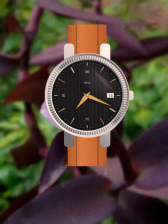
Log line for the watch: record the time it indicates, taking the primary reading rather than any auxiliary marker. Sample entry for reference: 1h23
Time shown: 7h19
